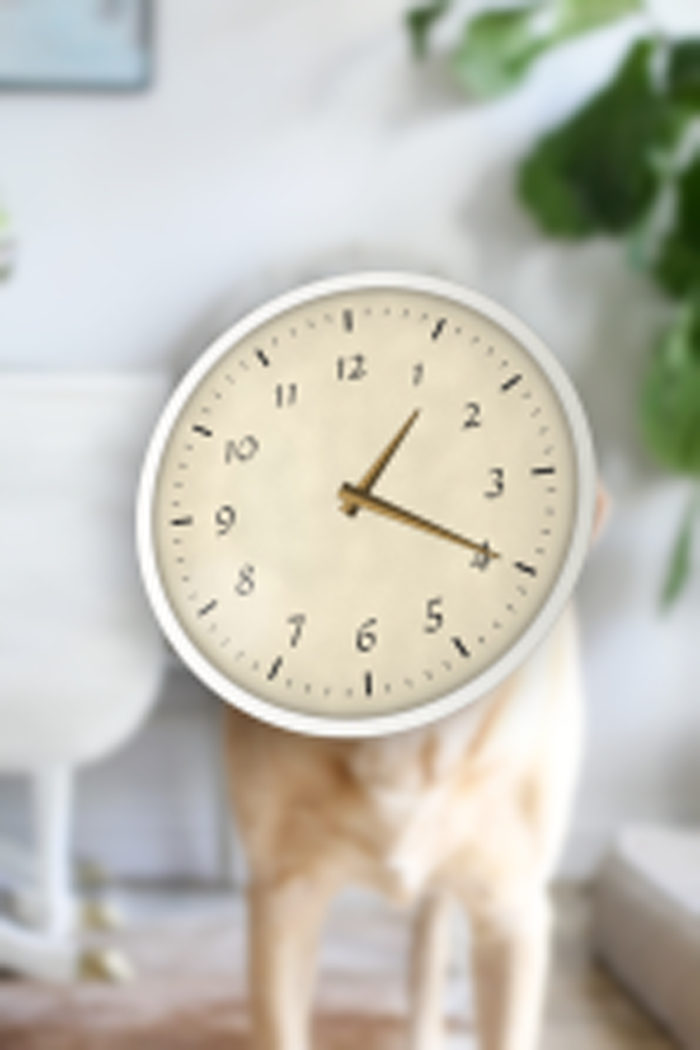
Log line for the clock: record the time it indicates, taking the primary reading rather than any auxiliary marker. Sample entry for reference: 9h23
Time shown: 1h20
